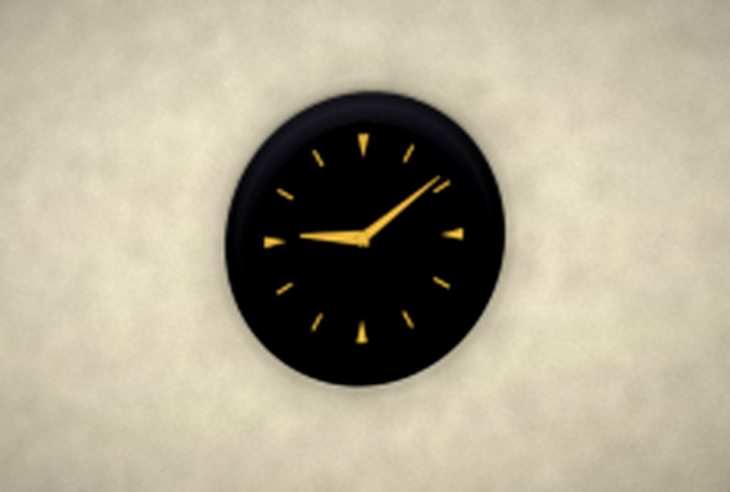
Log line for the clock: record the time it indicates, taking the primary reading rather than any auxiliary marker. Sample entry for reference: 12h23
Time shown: 9h09
